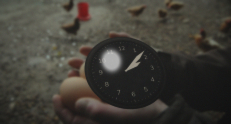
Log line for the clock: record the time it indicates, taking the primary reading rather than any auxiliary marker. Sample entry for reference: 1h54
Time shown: 2h08
